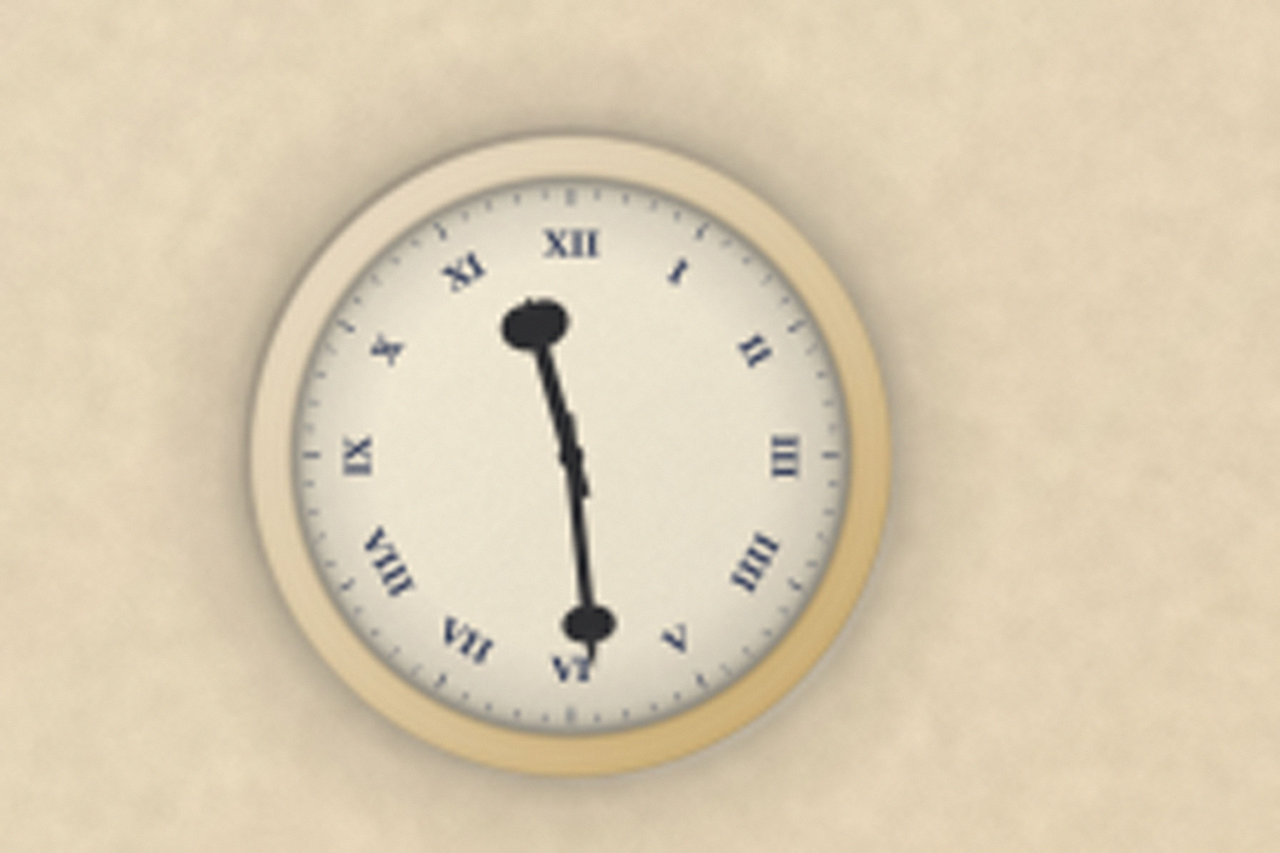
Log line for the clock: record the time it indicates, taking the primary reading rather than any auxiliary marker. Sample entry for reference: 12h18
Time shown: 11h29
